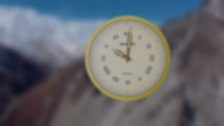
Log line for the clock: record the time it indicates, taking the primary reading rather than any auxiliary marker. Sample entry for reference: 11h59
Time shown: 10h01
